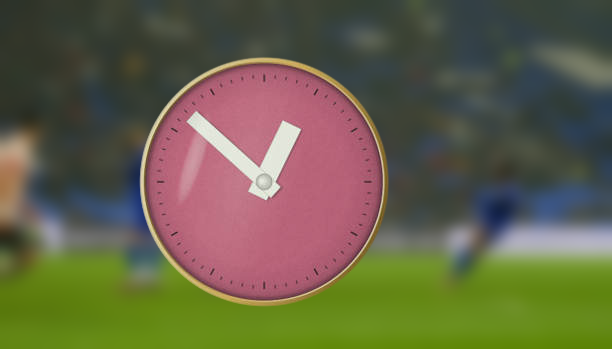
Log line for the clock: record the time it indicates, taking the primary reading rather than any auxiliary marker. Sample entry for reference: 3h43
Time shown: 12h52
